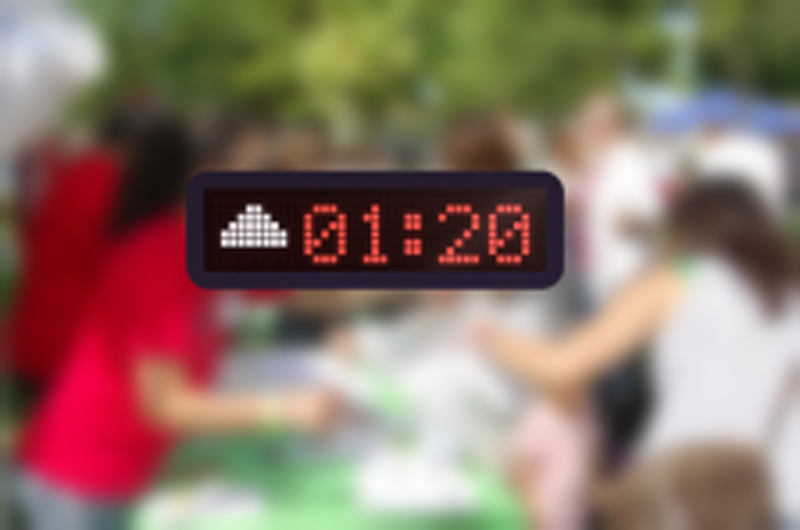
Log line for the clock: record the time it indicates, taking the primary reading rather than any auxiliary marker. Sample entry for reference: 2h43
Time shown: 1h20
